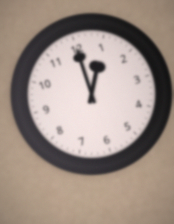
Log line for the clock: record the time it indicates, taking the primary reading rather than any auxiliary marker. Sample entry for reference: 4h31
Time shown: 1h00
